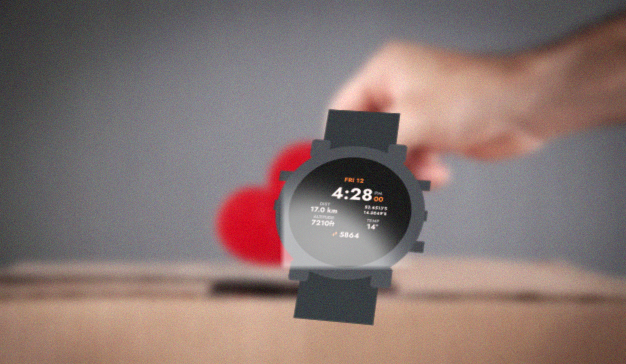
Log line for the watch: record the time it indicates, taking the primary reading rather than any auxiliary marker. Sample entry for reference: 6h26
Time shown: 4h28
